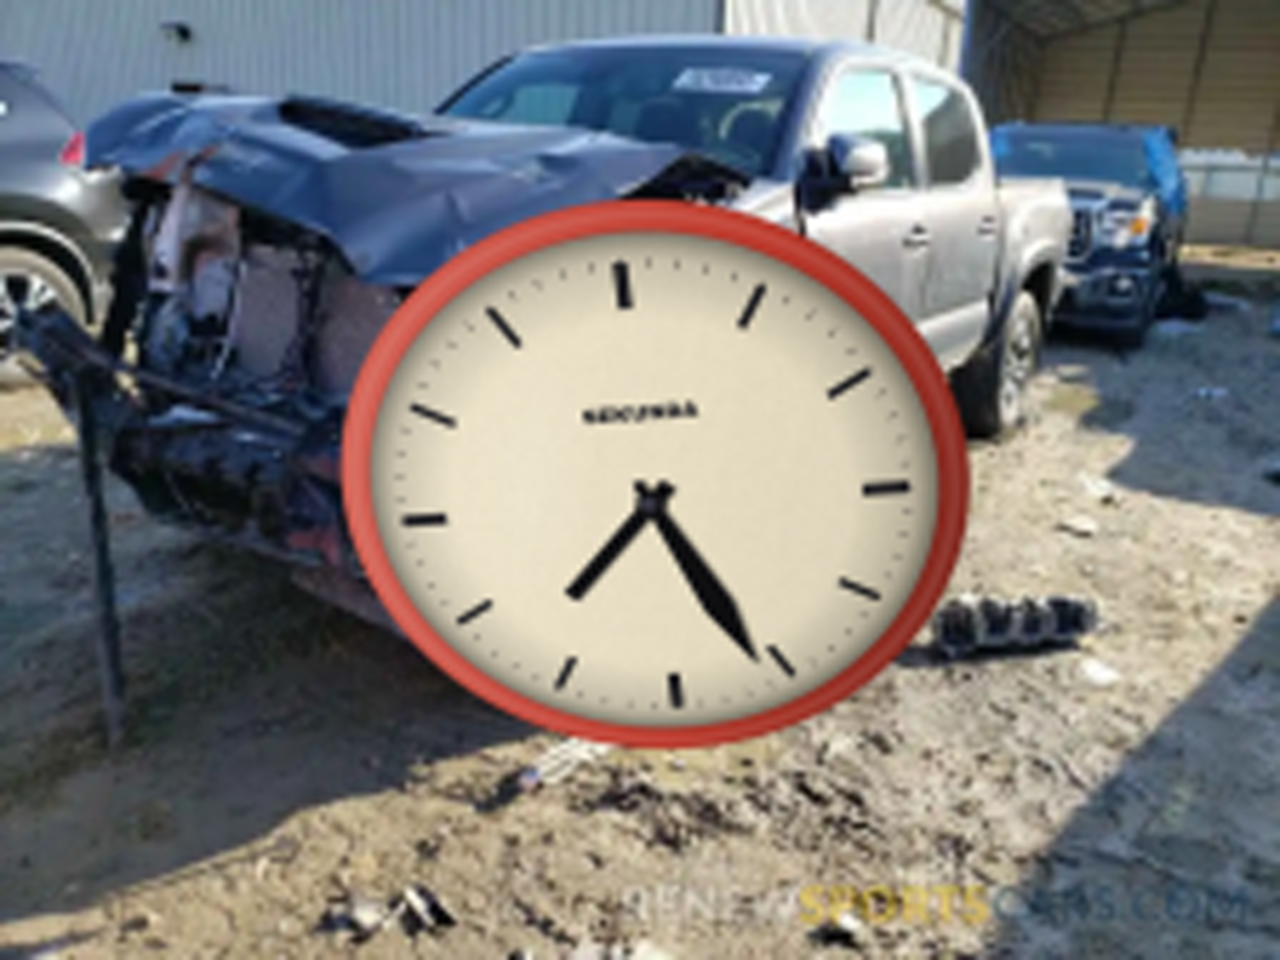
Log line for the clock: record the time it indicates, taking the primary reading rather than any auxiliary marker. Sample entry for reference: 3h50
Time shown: 7h26
